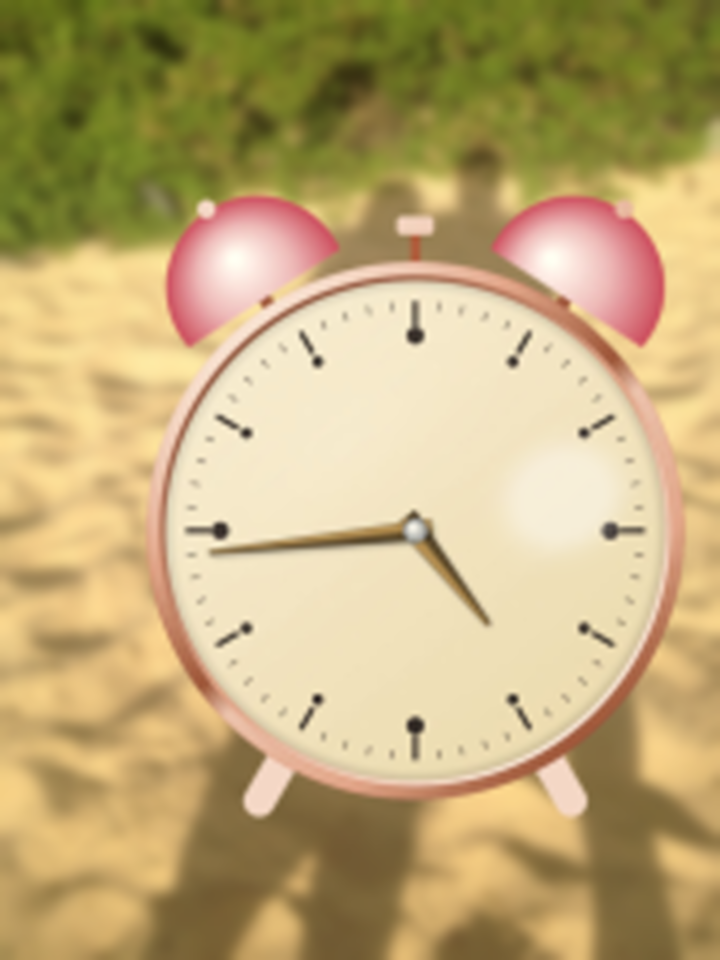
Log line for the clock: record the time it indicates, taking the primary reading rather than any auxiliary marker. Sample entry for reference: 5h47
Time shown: 4h44
